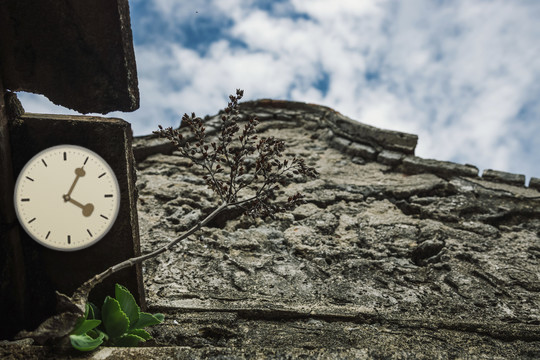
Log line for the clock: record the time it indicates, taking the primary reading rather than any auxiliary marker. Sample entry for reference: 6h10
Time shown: 4h05
